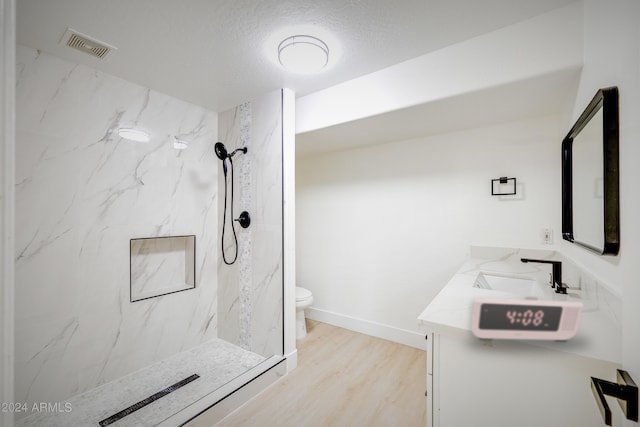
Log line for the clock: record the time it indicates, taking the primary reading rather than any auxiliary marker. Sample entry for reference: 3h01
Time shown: 4h08
